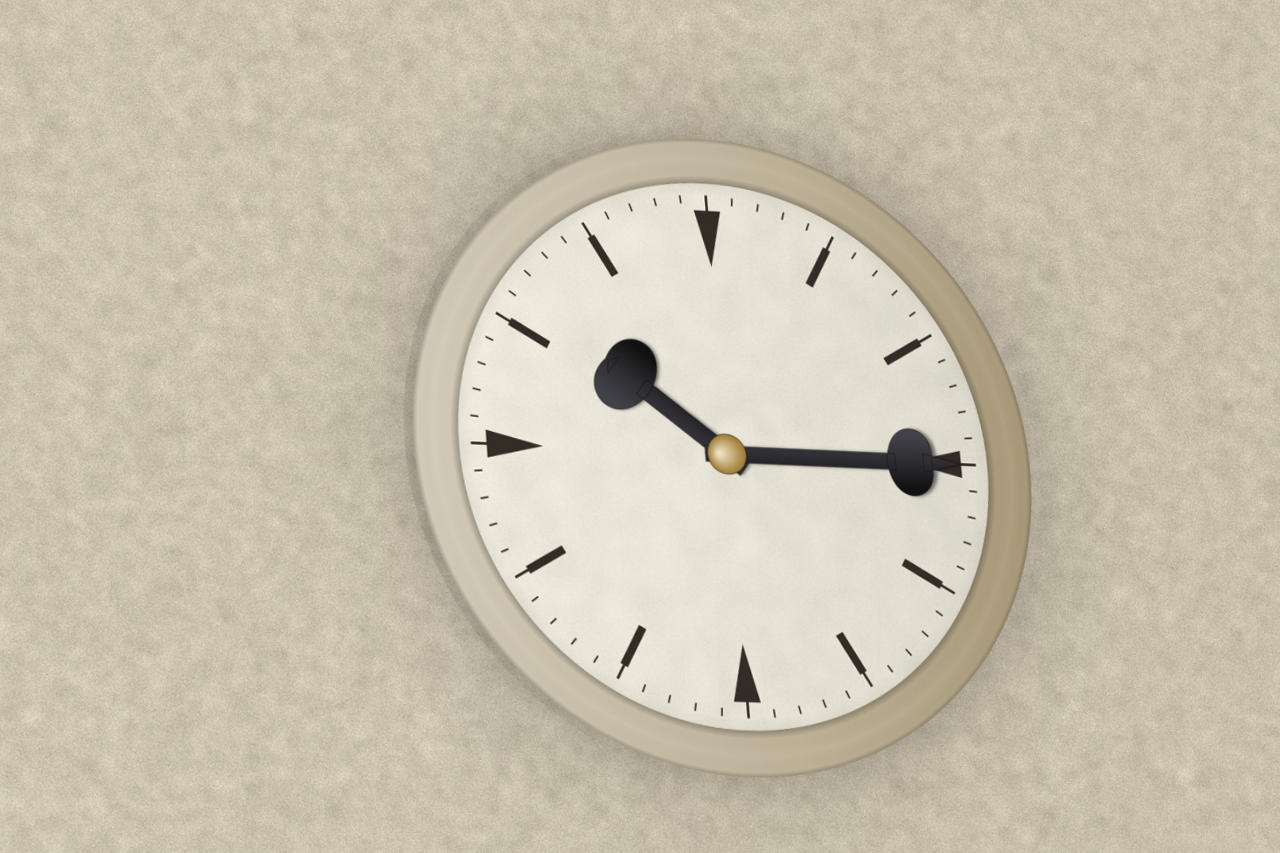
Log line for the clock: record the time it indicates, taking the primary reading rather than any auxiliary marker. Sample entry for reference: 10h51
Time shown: 10h15
